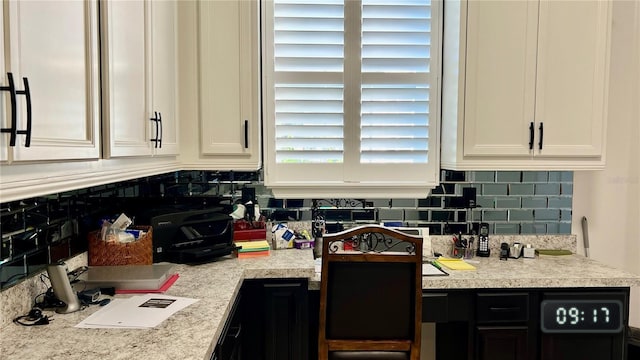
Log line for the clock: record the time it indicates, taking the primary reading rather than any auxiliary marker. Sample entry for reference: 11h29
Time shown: 9h17
